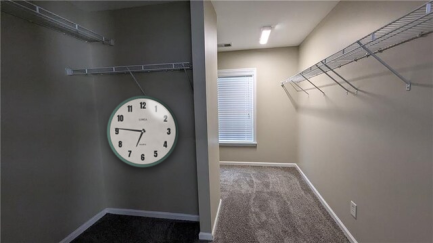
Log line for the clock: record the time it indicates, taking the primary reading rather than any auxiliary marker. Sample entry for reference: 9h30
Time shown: 6h46
